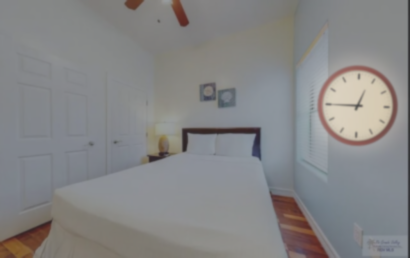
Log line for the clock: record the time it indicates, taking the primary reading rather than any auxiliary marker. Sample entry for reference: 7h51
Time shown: 12h45
